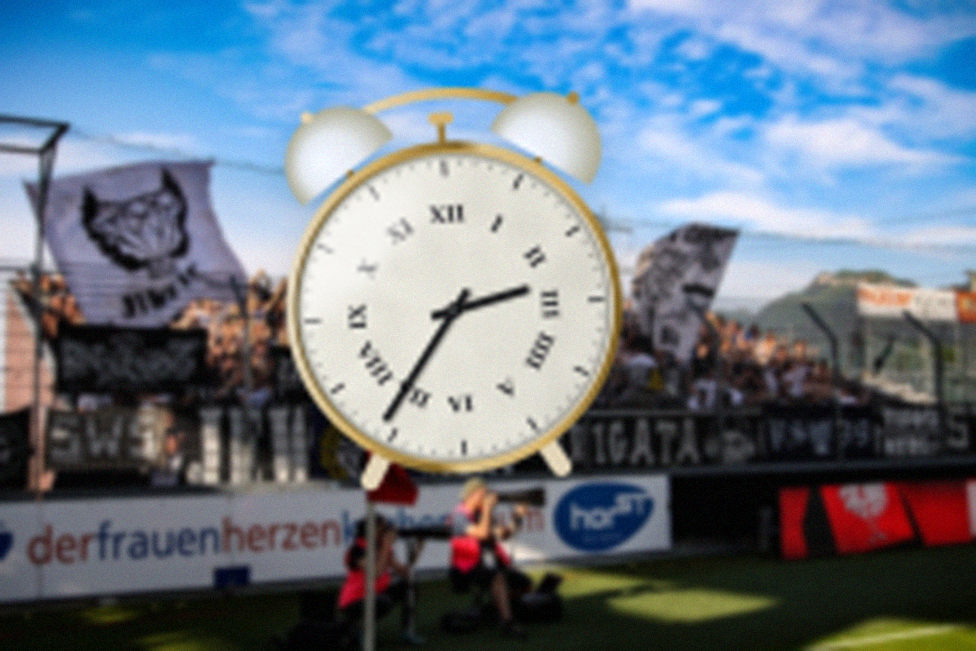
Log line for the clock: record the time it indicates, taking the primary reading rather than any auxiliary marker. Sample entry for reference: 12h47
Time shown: 2h36
